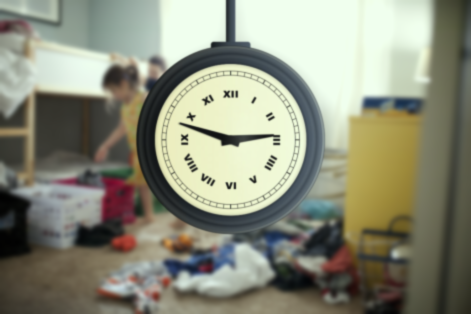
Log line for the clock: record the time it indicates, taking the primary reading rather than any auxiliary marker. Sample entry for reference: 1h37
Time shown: 2h48
